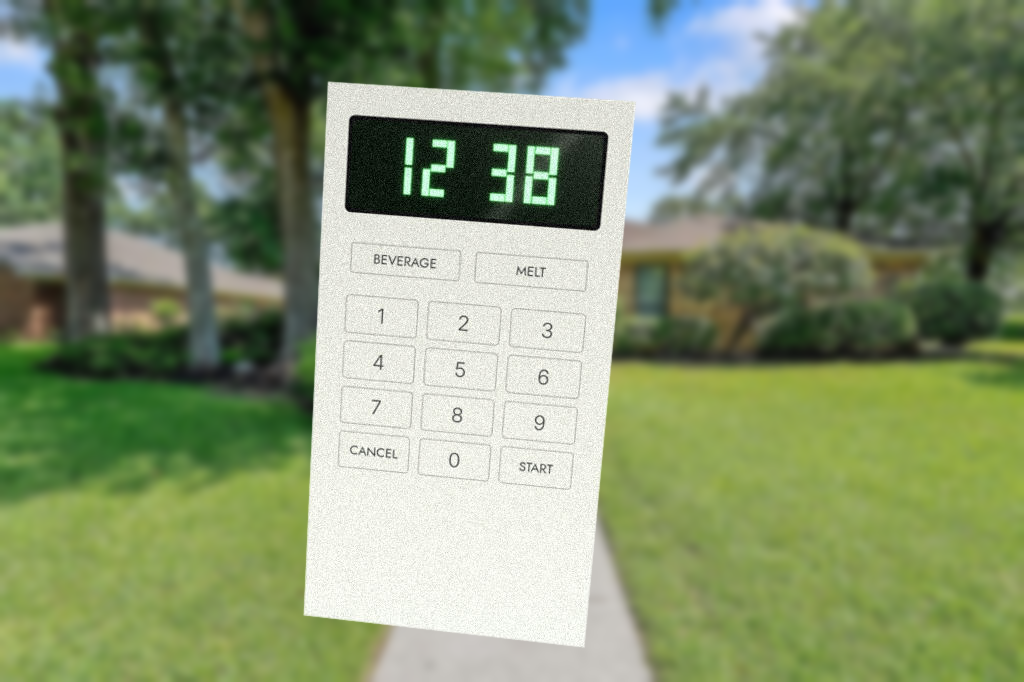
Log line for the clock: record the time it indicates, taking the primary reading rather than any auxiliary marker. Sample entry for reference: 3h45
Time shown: 12h38
